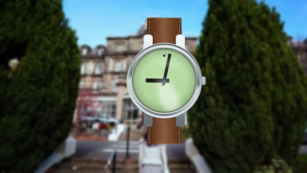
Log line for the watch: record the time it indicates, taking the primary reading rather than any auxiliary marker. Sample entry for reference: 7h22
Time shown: 9h02
